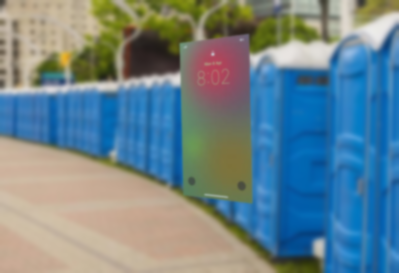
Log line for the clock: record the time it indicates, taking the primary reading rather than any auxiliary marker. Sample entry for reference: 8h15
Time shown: 8h02
